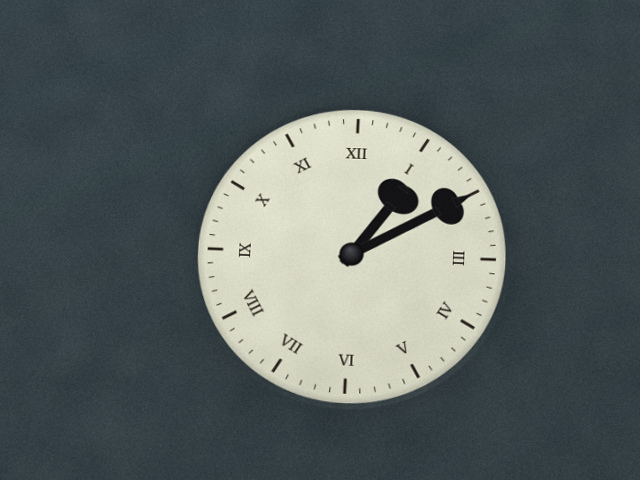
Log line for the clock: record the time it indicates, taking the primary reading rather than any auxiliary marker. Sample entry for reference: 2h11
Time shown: 1h10
